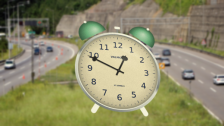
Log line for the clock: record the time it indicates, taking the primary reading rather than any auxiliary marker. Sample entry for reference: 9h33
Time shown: 12h49
